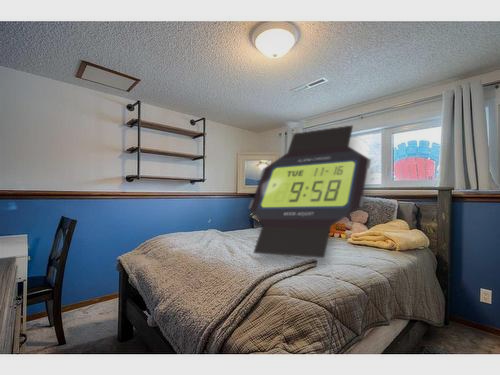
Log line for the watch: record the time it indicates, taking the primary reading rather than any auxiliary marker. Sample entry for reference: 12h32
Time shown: 9h58
